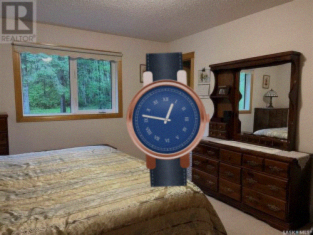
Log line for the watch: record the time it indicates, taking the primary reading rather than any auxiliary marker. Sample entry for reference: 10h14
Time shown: 12h47
